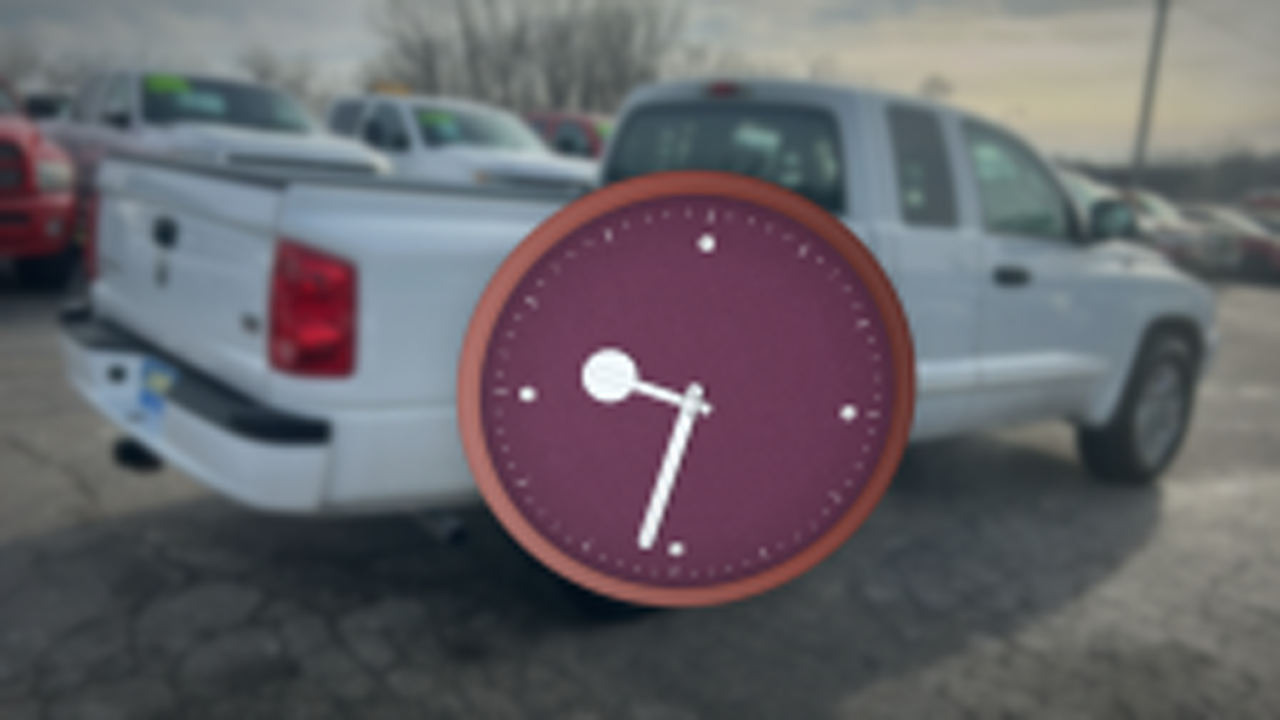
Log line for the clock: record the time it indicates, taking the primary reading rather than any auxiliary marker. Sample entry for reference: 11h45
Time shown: 9h32
